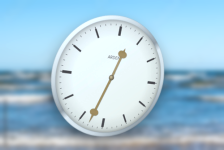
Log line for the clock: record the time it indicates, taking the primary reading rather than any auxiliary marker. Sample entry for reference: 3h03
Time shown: 12h33
